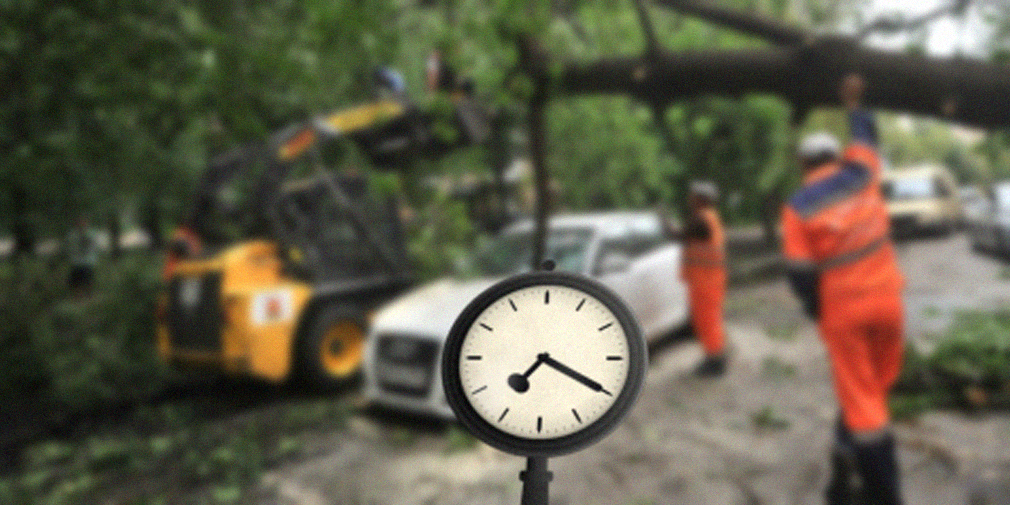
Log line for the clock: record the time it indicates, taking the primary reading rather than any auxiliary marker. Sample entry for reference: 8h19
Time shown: 7h20
